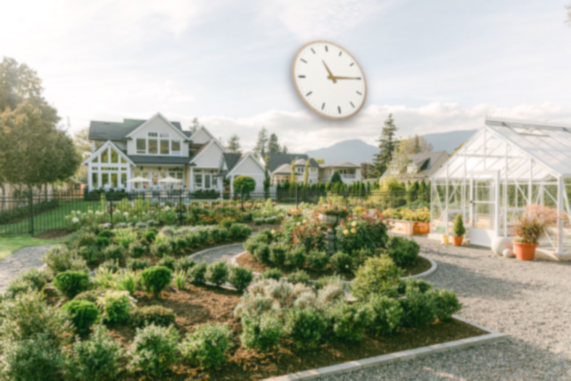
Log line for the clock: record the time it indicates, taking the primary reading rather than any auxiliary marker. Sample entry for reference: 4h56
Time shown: 11h15
